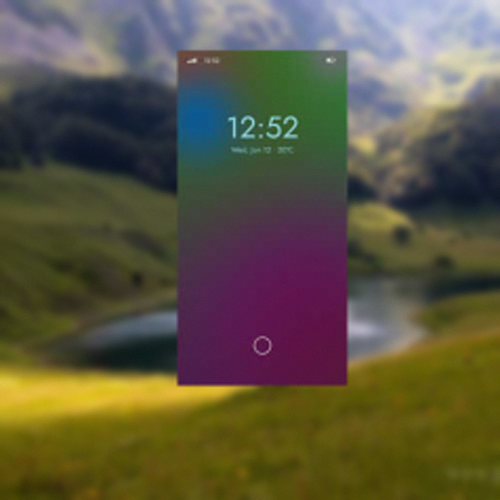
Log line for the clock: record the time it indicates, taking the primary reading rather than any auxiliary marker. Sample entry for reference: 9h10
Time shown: 12h52
